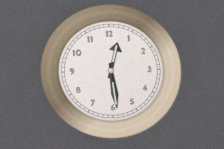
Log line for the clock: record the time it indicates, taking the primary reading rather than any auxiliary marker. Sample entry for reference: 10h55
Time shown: 12h29
